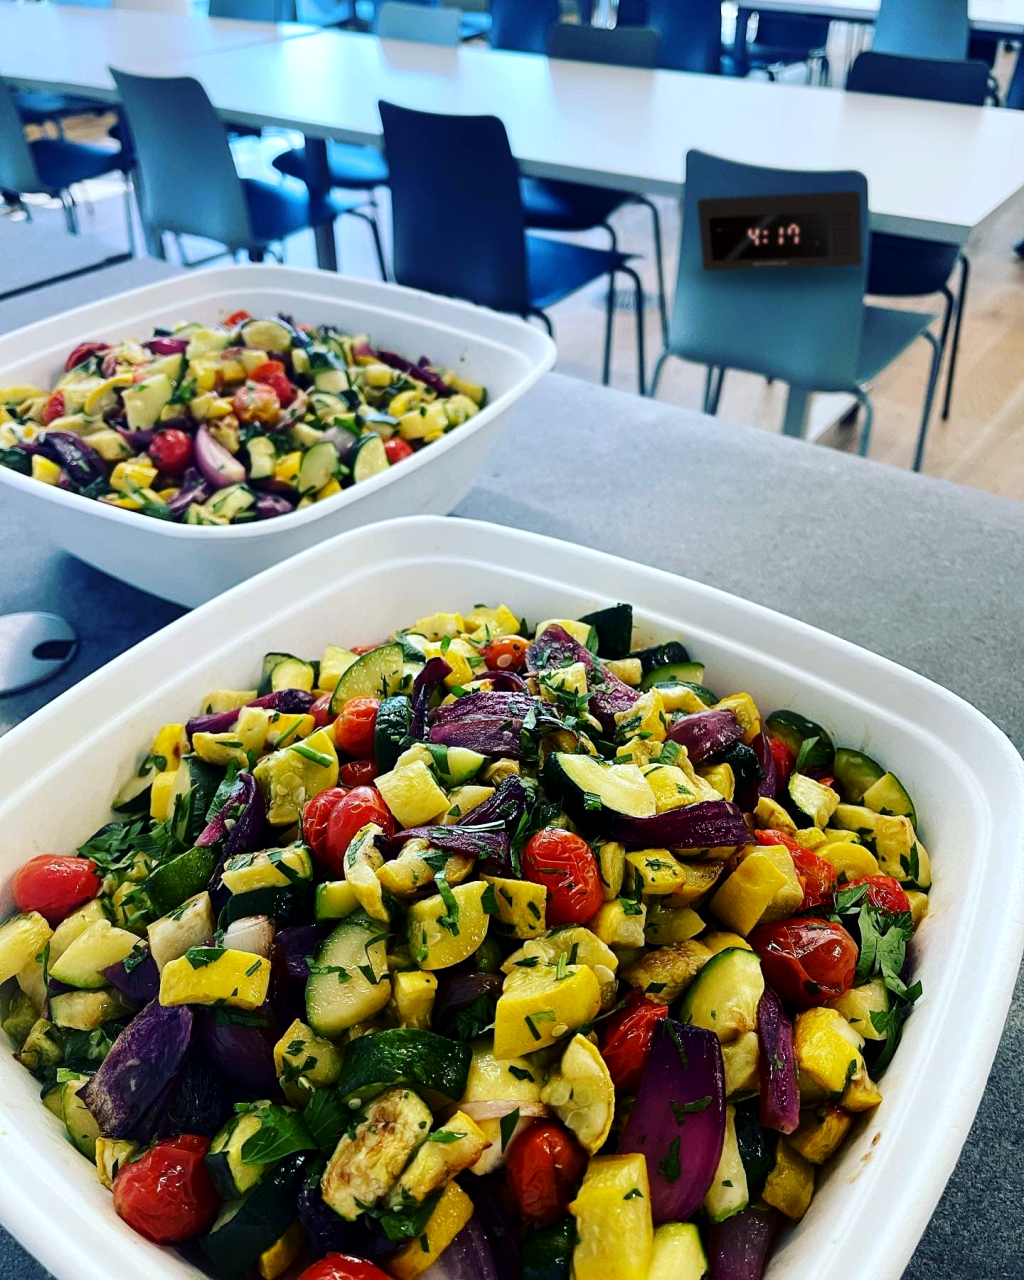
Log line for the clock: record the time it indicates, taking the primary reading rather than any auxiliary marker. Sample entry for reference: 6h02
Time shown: 4h17
